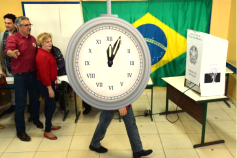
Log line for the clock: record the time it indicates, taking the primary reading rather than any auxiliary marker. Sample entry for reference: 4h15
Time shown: 12h04
